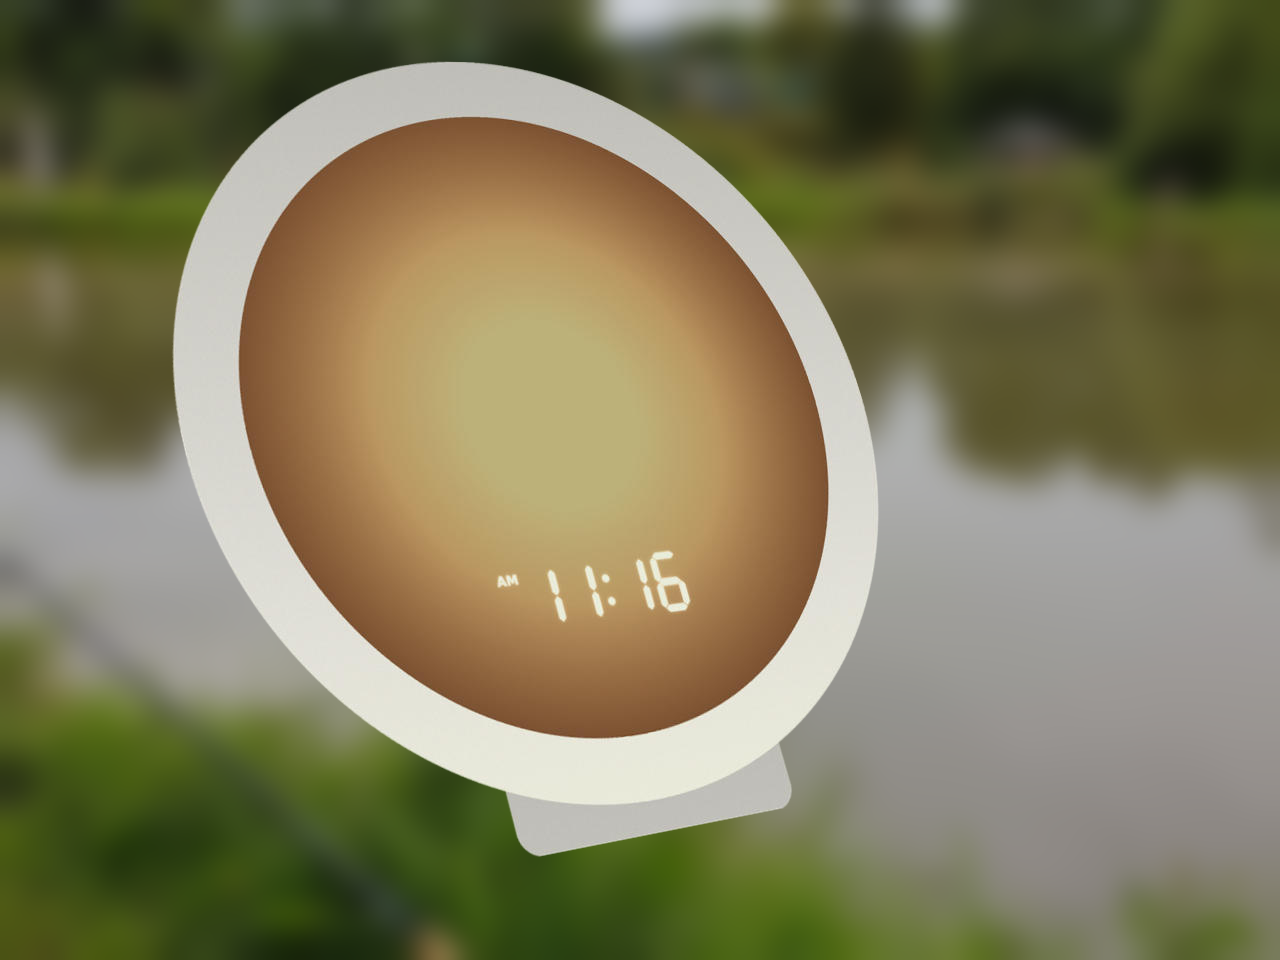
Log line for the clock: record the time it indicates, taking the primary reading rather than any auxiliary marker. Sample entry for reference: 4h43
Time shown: 11h16
